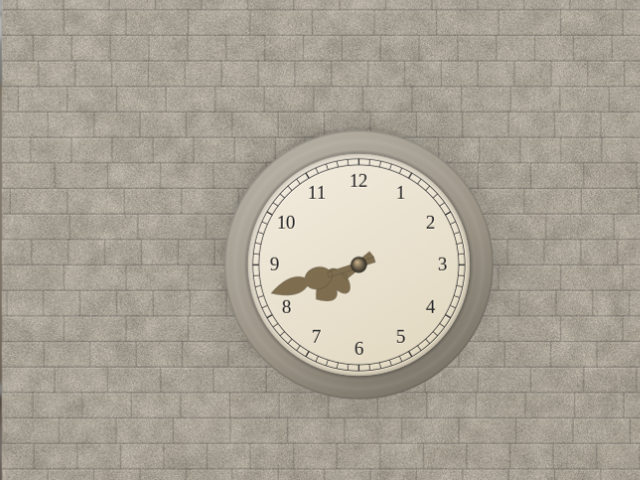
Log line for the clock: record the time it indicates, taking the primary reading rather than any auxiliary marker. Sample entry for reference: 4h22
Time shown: 7h42
